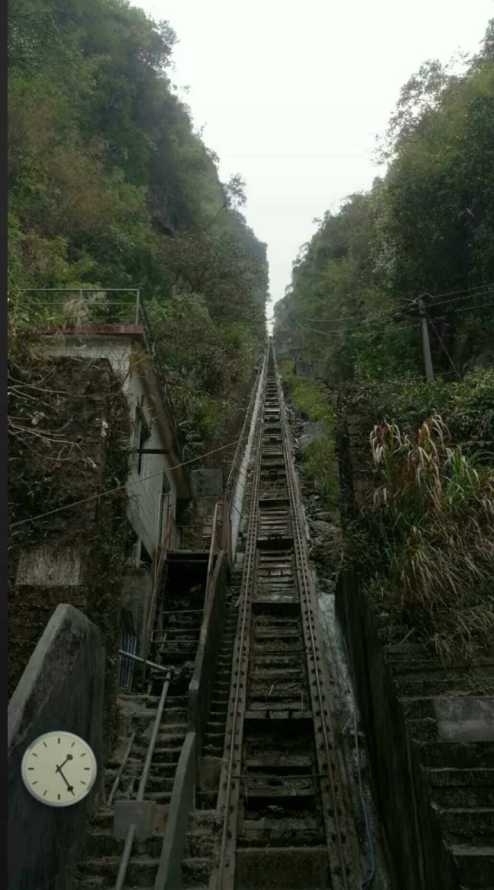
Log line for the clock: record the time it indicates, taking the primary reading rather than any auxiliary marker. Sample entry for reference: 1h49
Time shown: 1h25
